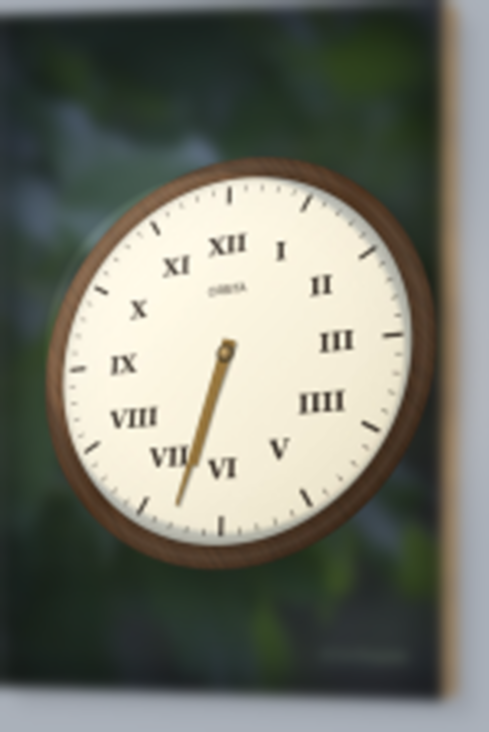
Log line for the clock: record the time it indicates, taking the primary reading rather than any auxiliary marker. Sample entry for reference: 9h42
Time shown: 6h33
